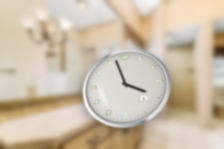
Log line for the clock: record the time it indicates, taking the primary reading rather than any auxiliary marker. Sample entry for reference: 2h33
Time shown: 3h57
